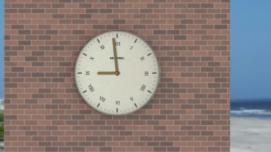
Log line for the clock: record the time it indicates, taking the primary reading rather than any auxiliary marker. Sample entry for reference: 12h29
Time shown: 8h59
